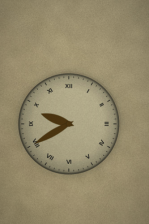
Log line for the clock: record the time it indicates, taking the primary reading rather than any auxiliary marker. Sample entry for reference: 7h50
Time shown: 9h40
